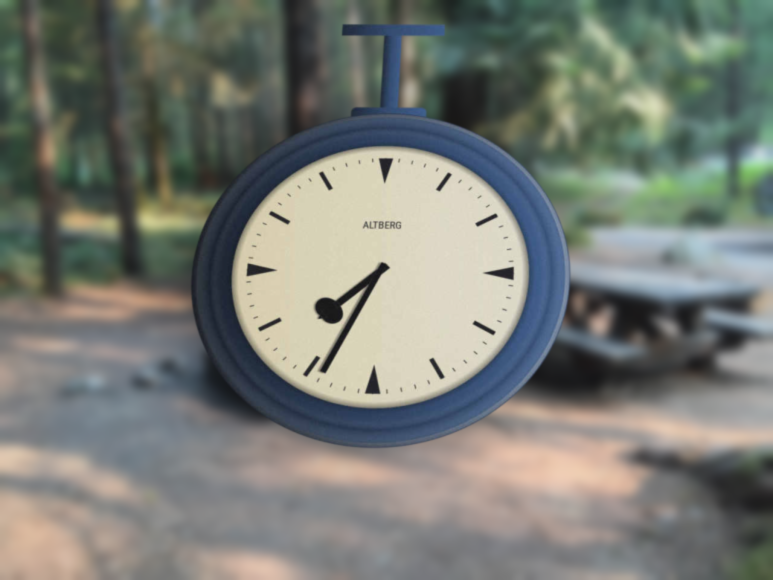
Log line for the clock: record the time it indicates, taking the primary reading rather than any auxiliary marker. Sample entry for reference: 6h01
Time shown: 7h34
